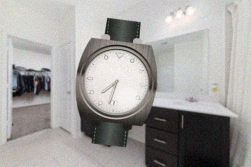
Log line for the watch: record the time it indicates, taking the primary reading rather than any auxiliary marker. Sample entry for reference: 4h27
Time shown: 7h32
